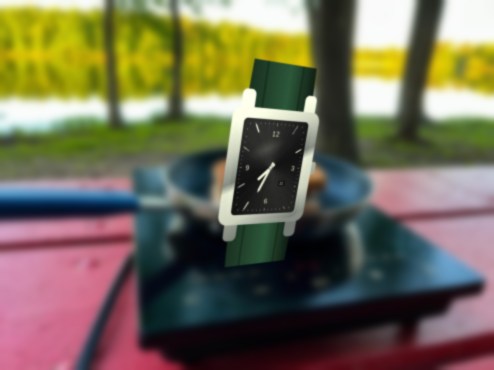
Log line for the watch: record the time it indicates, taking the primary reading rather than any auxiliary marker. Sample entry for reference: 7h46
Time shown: 7h34
